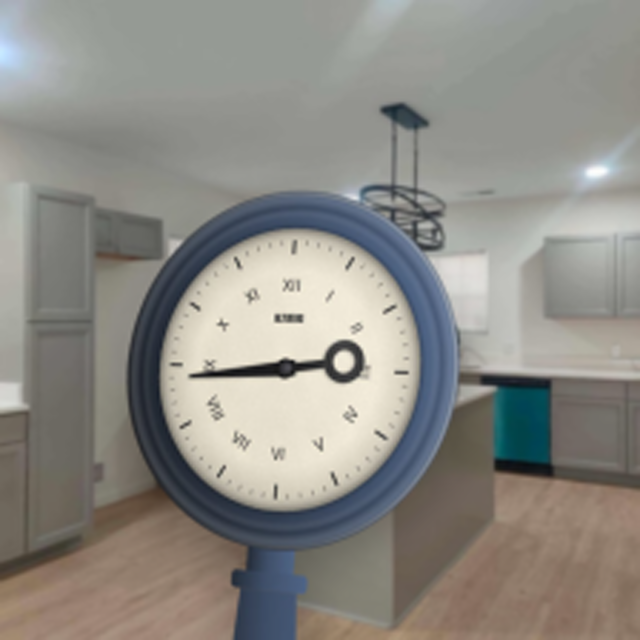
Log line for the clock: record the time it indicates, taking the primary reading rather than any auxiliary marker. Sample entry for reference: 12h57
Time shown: 2h44
